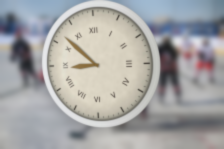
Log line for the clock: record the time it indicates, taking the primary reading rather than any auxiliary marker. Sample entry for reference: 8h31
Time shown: 8h52
